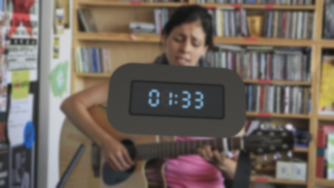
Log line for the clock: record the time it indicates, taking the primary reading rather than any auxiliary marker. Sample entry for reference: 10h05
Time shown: 1h33
